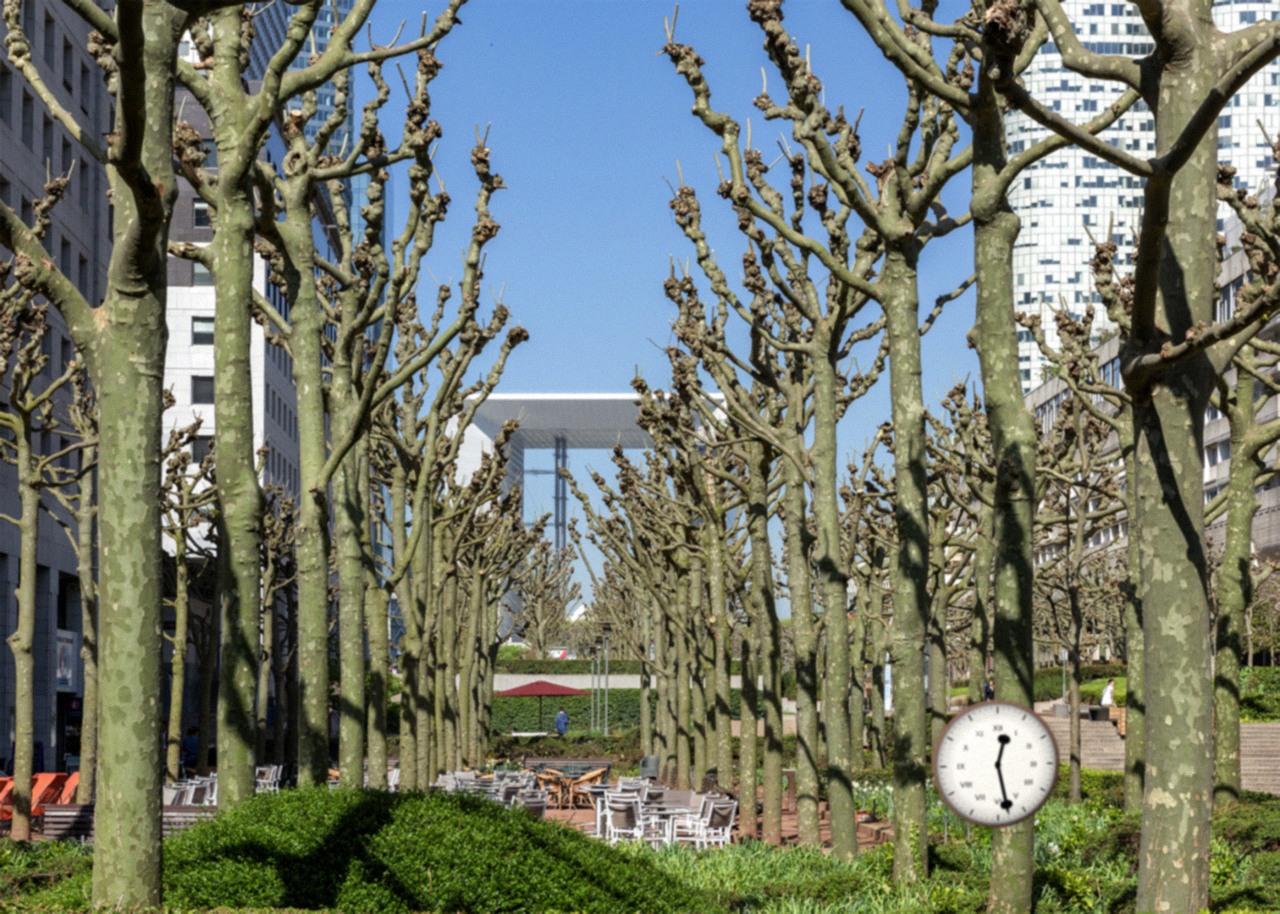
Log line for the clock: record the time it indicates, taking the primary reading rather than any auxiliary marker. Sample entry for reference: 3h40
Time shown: 12h28
